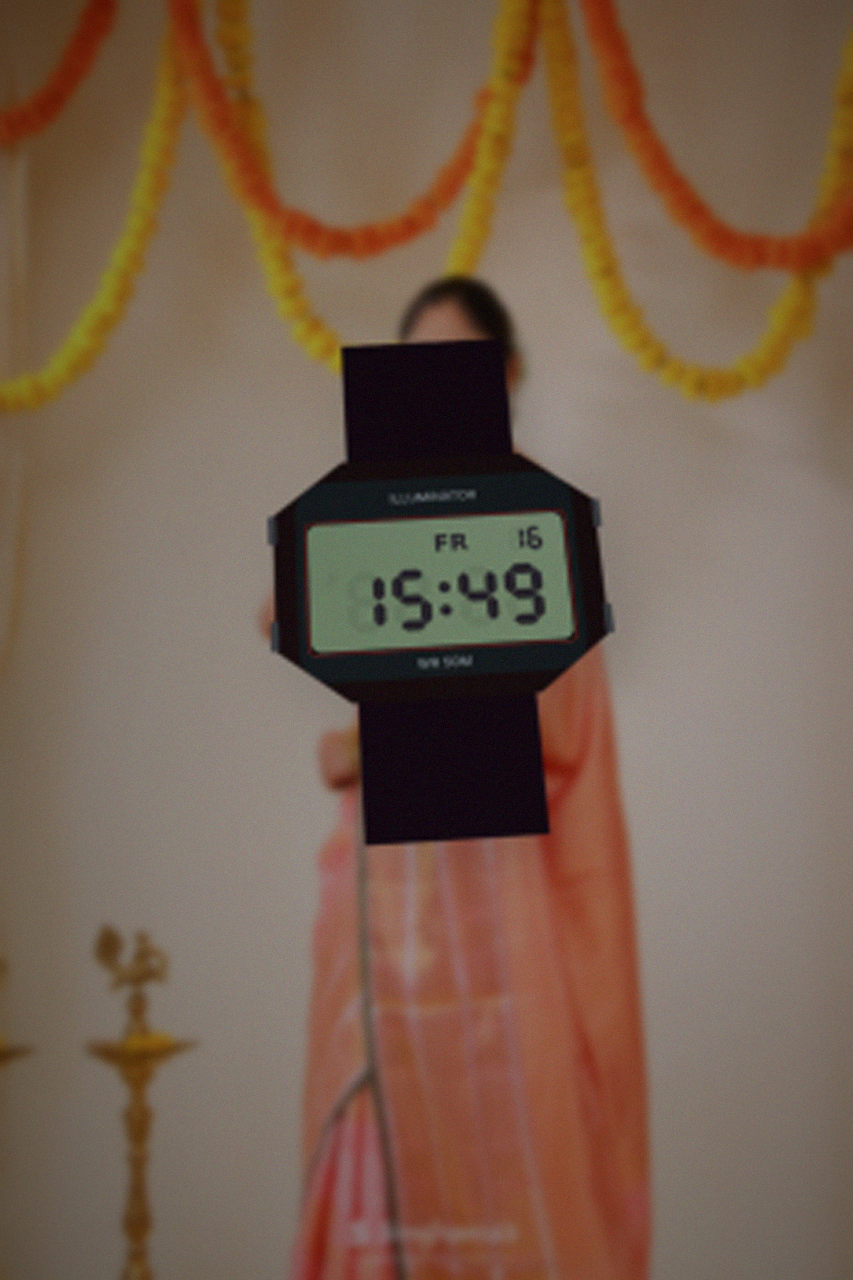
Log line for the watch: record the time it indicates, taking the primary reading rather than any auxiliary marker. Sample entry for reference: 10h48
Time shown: 15h49
